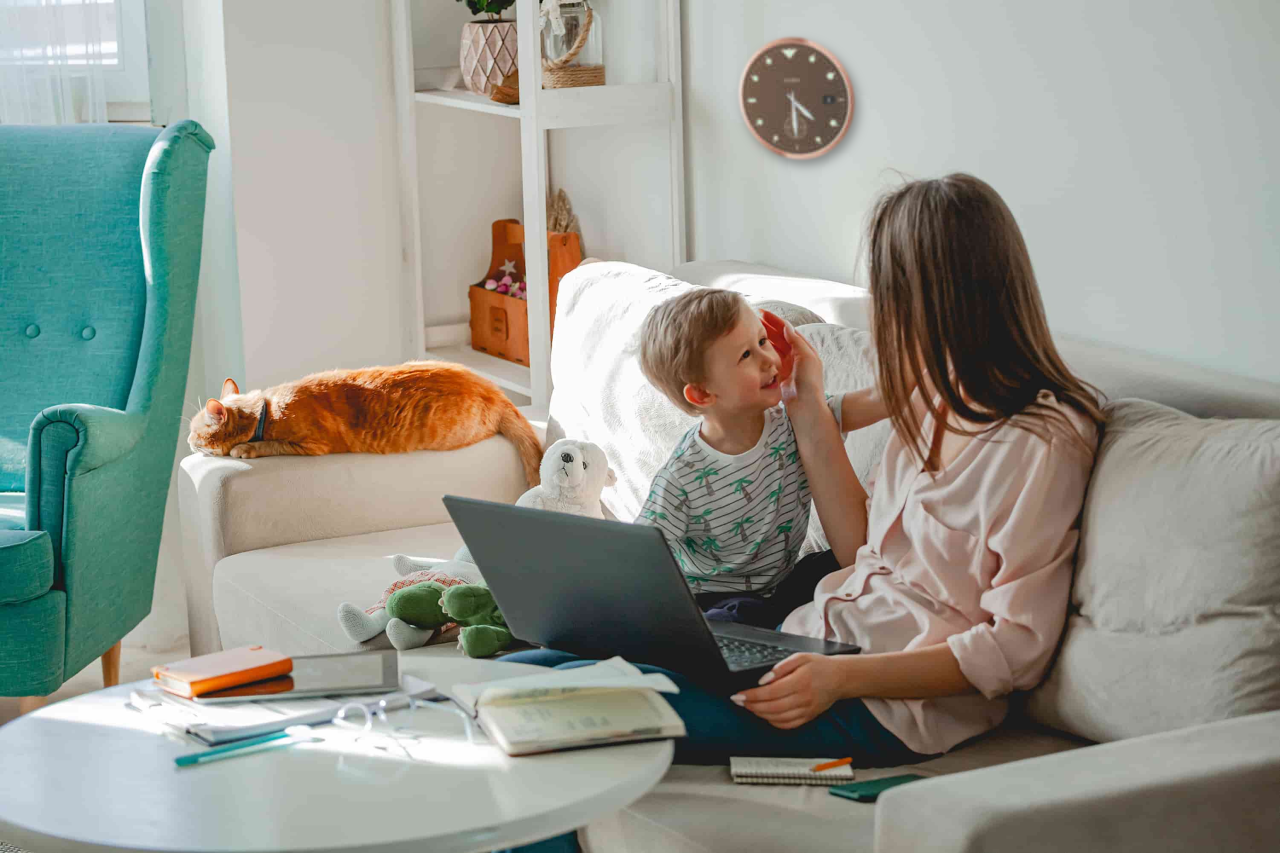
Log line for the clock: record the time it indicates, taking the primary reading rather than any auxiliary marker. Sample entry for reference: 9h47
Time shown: 4h30
